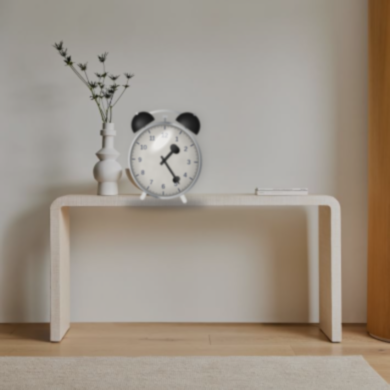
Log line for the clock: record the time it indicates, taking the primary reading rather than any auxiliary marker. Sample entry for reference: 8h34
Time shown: 1h24
